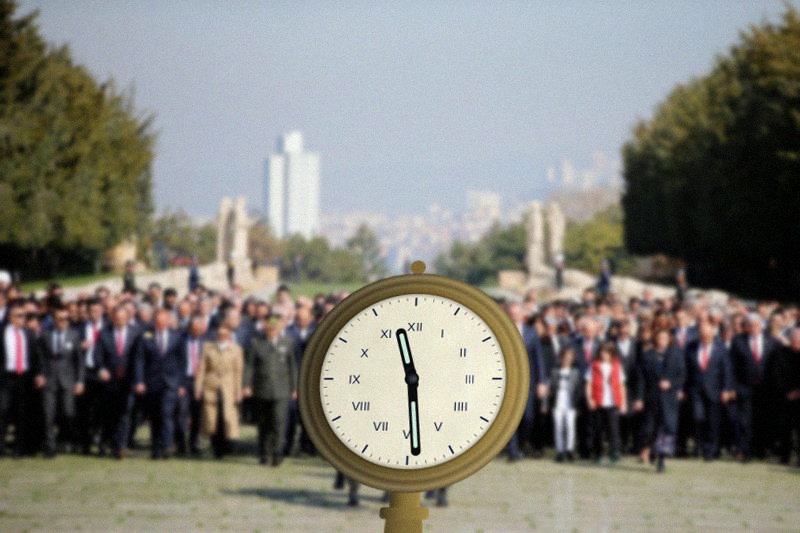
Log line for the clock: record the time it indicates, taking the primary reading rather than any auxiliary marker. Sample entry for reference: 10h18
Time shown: 11h29
